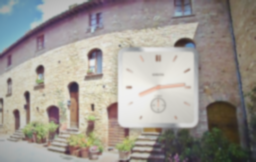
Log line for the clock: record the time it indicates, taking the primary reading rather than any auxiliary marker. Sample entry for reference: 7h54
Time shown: 8h14
